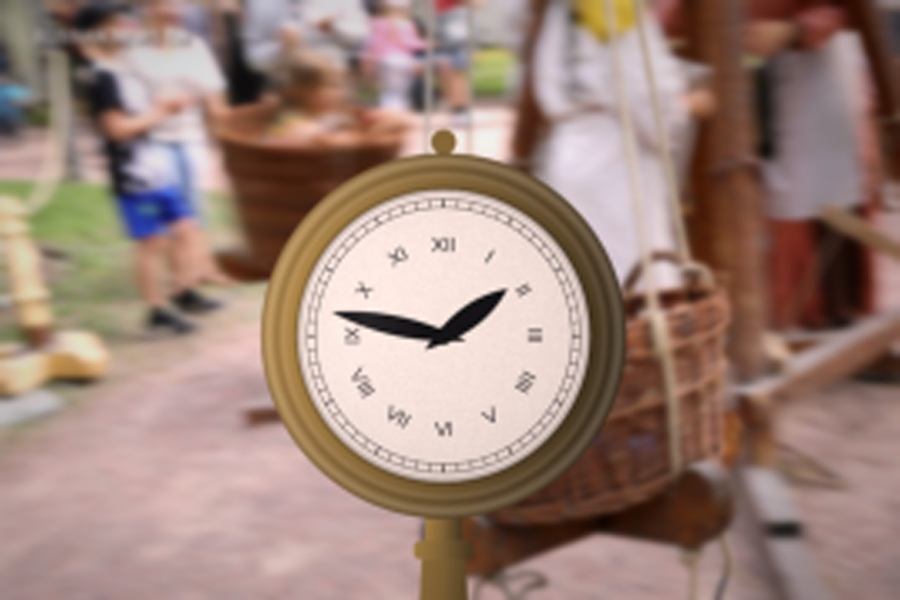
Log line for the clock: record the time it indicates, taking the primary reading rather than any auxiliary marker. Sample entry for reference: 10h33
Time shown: 1h47
